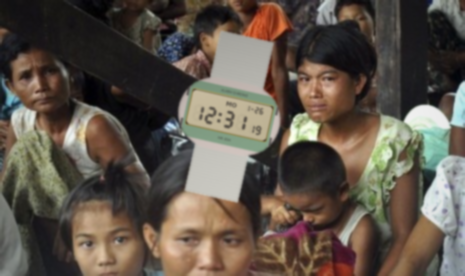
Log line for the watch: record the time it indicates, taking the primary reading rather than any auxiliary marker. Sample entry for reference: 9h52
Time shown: 12h31
